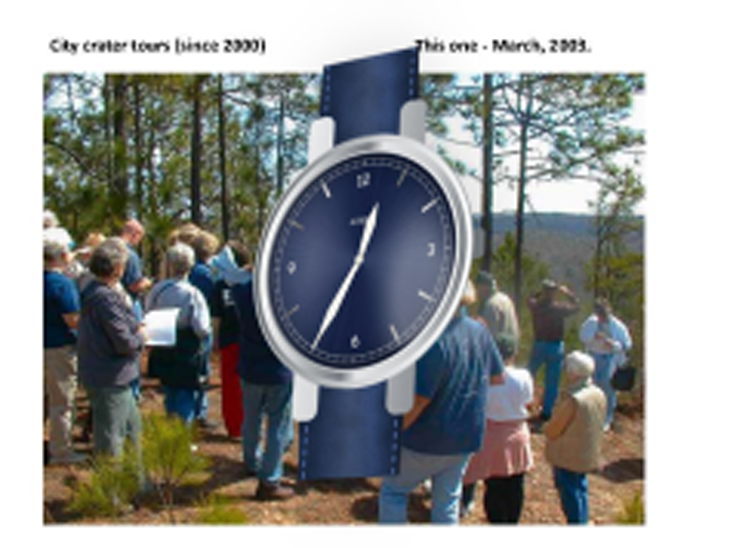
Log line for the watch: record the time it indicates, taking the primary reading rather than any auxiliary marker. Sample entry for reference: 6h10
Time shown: 12h35
